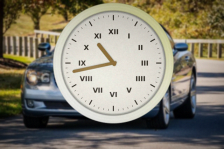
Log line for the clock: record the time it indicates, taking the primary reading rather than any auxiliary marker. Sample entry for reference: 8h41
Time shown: 10h43
